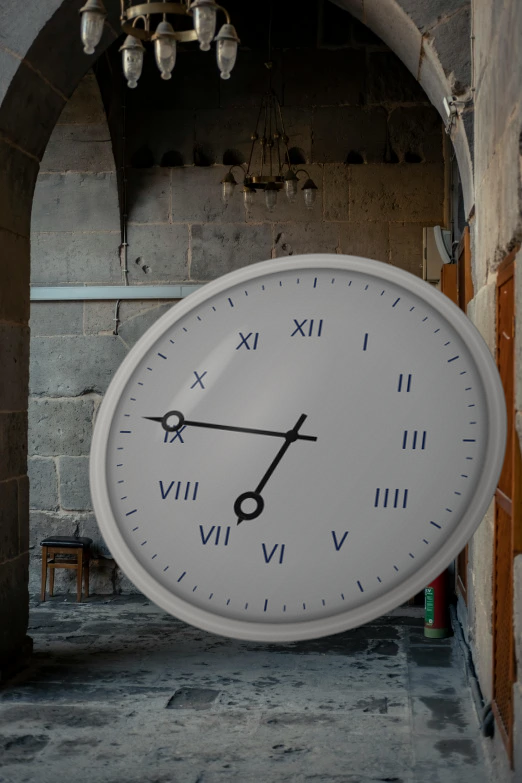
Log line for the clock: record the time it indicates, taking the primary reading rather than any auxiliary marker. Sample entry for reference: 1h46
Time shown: 6h46
